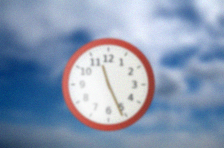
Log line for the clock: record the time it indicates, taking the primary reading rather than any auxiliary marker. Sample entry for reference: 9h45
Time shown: 11h26
